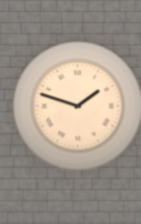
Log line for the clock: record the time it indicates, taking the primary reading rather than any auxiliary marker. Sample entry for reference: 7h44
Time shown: 1h48
